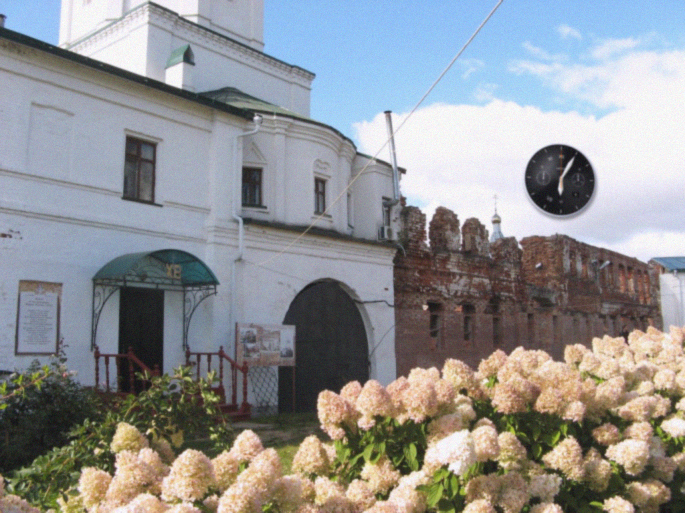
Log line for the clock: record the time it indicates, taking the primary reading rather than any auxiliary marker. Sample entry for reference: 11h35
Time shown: 6h05
